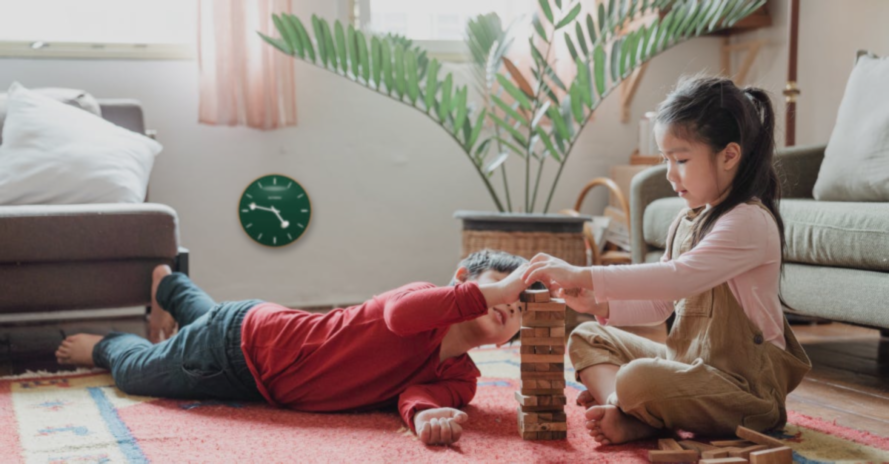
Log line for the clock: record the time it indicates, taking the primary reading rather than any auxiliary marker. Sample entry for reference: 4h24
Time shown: 4h47
